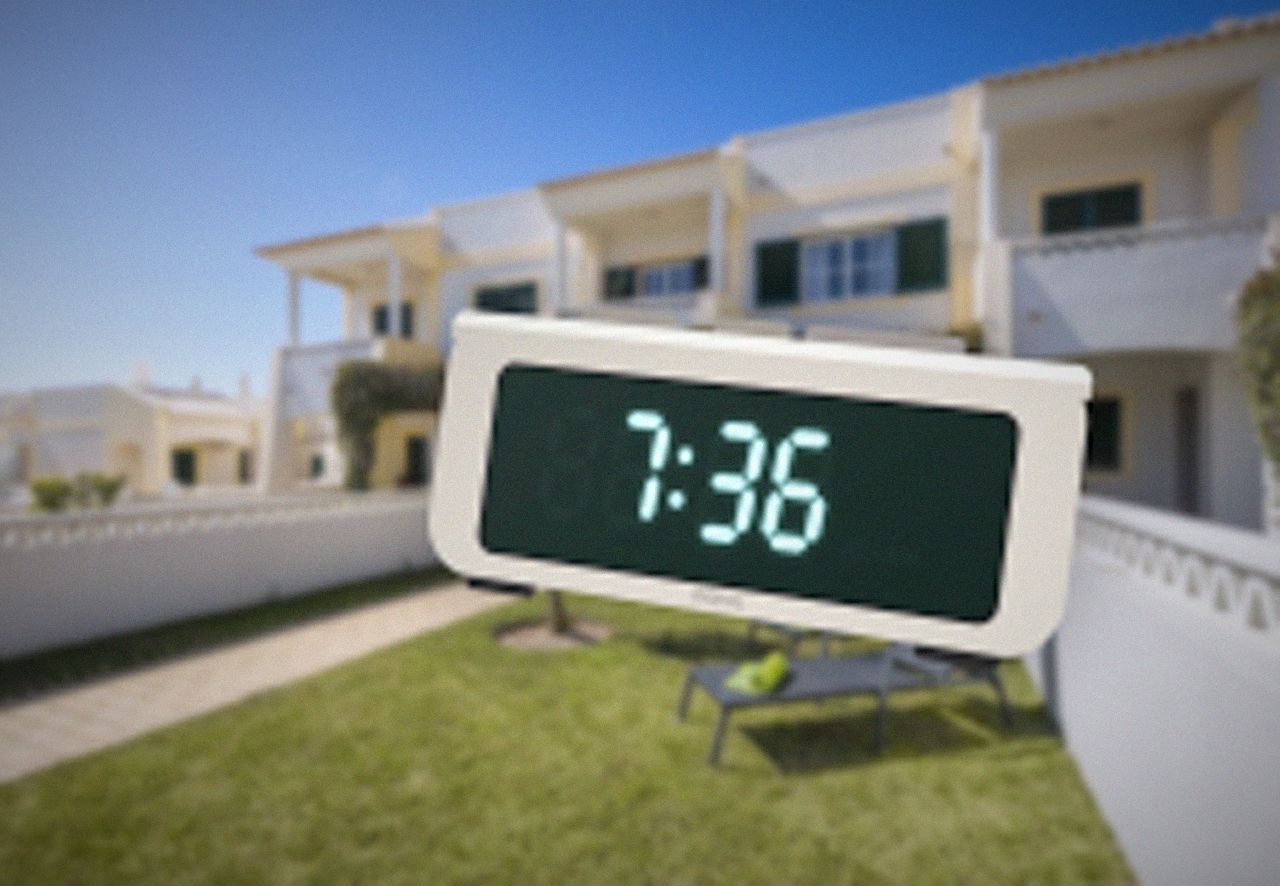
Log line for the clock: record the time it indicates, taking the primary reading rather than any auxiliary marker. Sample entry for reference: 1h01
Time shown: 7h36
